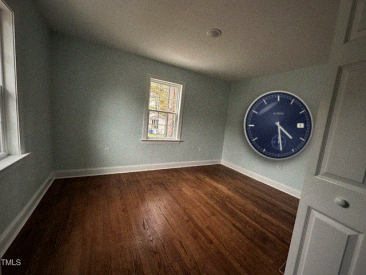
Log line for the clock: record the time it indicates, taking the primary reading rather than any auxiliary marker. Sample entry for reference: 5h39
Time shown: 4h29
